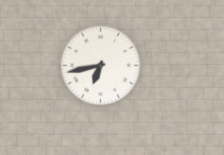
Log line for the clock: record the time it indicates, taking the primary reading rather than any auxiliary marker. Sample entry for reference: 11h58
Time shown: 6h43
